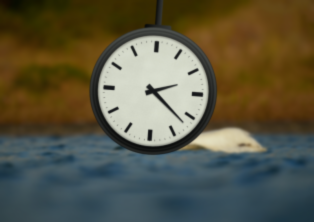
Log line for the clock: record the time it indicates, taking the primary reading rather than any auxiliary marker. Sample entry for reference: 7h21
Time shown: 2h22
